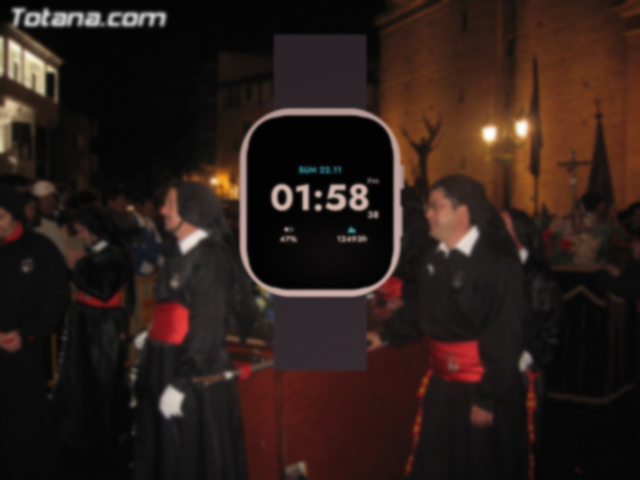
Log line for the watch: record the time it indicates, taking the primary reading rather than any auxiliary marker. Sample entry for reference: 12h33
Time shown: 1h58
